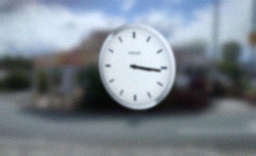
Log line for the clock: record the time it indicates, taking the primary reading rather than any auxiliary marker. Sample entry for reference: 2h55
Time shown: 3h16
